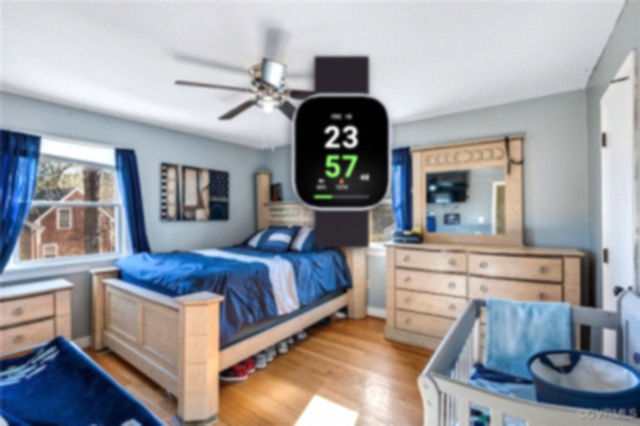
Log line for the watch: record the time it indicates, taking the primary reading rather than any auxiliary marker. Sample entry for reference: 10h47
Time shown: 23h57
